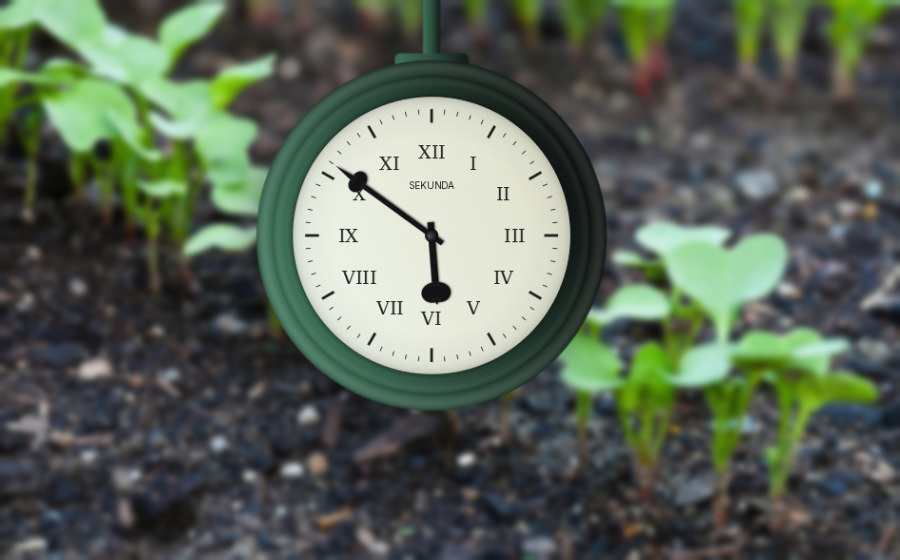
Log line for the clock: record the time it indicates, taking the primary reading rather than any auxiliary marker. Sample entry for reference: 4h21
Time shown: 5h51
